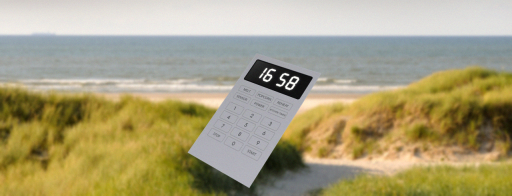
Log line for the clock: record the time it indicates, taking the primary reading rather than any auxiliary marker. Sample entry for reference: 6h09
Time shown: 16h58
